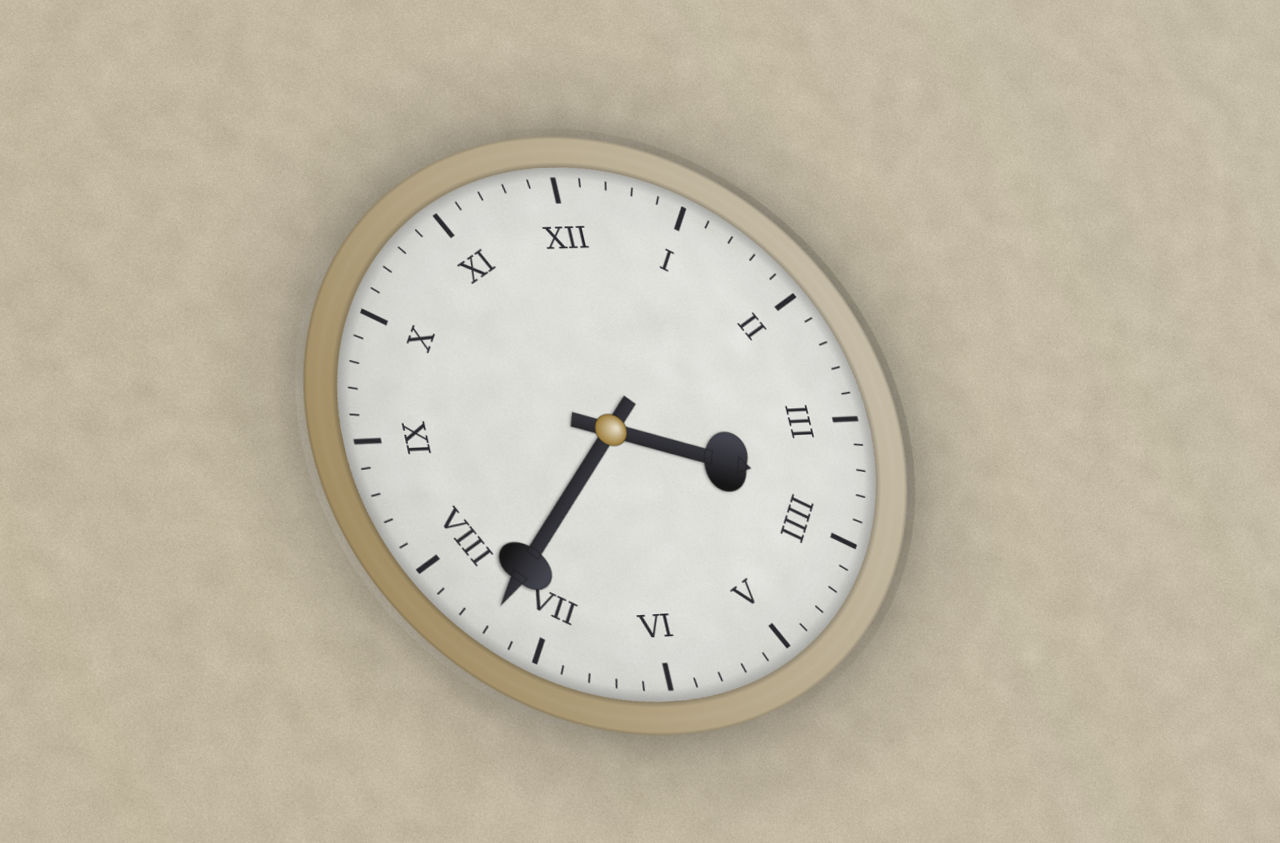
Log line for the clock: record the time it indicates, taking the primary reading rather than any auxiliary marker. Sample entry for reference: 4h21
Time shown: 3h37
